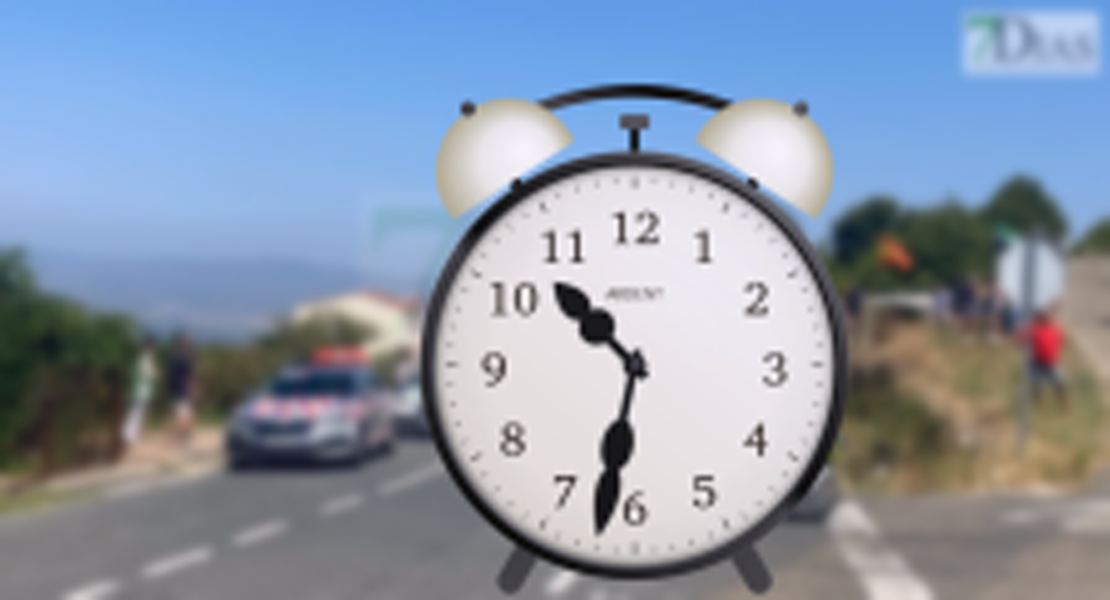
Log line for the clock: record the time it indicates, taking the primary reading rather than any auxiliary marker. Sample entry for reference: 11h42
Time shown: 10h32
